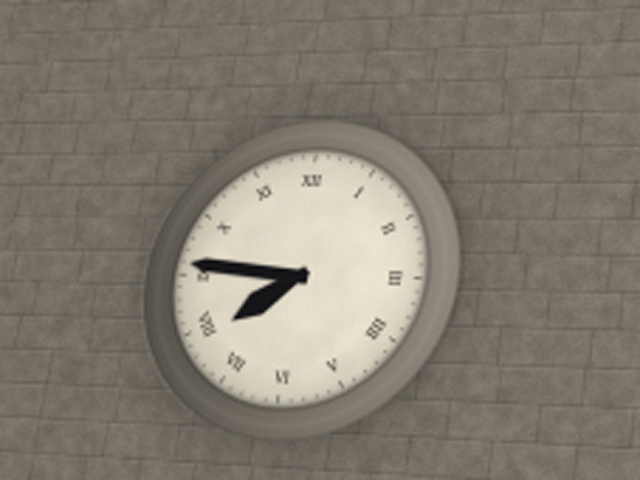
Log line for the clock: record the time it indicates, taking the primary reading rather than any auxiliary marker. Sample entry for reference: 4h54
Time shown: 7h46
